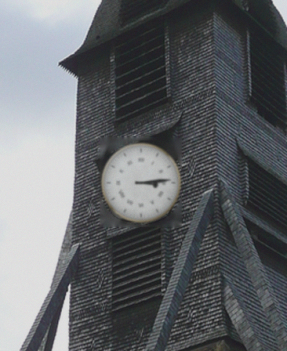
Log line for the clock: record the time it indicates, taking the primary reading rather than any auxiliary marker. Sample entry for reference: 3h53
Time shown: 3h14
